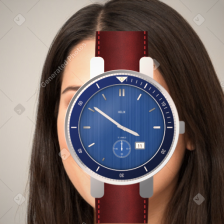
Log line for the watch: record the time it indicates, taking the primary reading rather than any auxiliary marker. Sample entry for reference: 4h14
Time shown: 3h51
